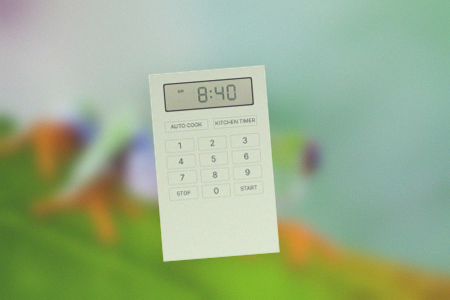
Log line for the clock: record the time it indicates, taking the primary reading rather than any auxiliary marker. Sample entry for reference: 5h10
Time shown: 8h40
